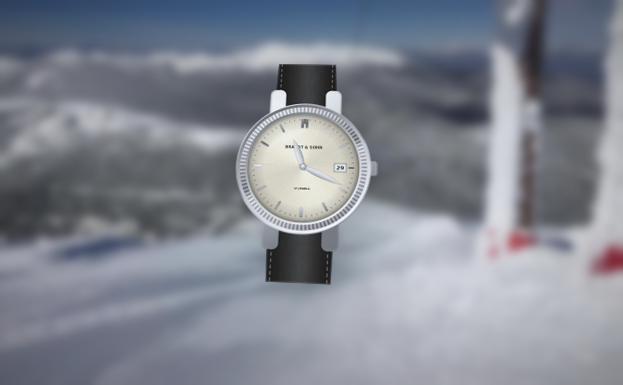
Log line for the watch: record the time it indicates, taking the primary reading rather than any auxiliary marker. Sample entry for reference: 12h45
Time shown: 11h19
